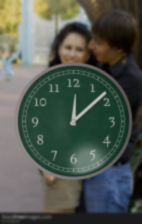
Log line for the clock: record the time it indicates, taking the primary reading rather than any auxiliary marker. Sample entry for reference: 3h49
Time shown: 12h08
